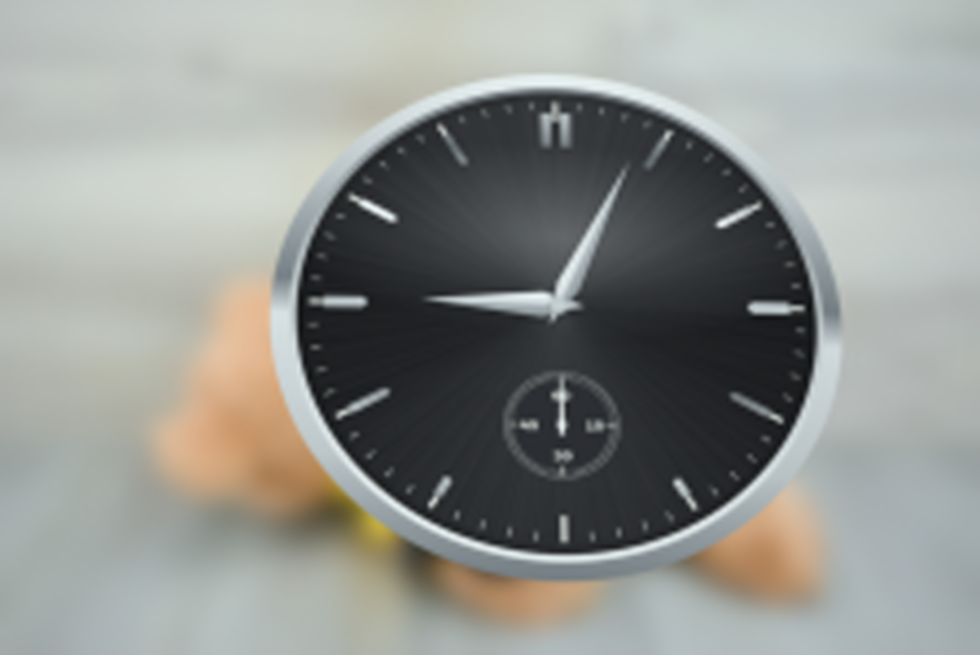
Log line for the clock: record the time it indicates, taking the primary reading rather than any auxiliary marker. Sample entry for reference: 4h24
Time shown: 9h04
